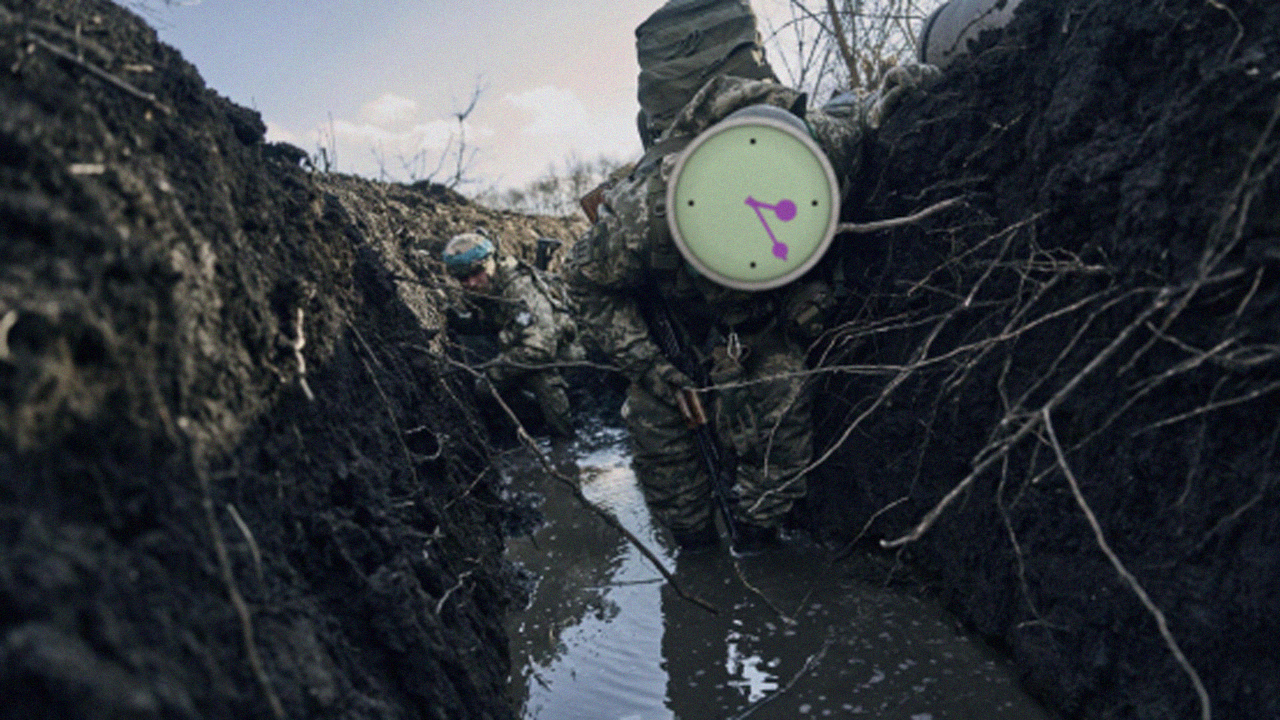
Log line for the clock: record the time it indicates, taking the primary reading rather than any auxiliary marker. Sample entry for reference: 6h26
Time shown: 3h25
